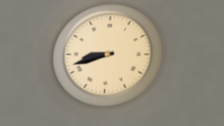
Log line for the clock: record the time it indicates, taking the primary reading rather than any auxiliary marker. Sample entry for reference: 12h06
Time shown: 8h42
